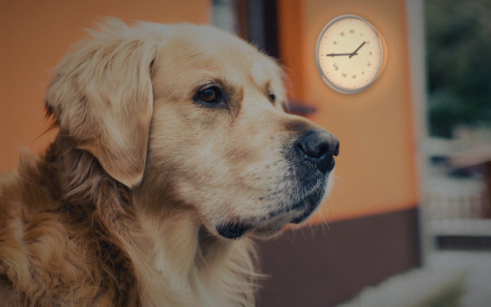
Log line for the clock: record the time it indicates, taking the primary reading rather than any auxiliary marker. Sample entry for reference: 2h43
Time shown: 1h45
